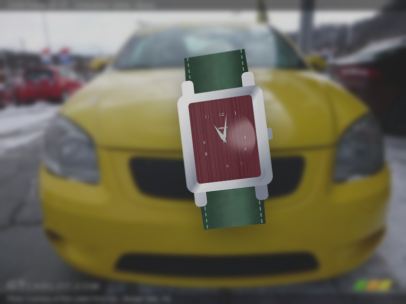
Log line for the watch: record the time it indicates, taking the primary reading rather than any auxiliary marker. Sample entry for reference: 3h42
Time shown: 11h02
